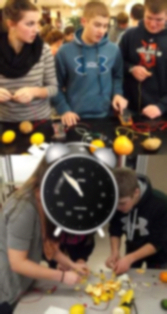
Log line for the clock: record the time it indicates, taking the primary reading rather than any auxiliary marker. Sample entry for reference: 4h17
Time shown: 10h53
